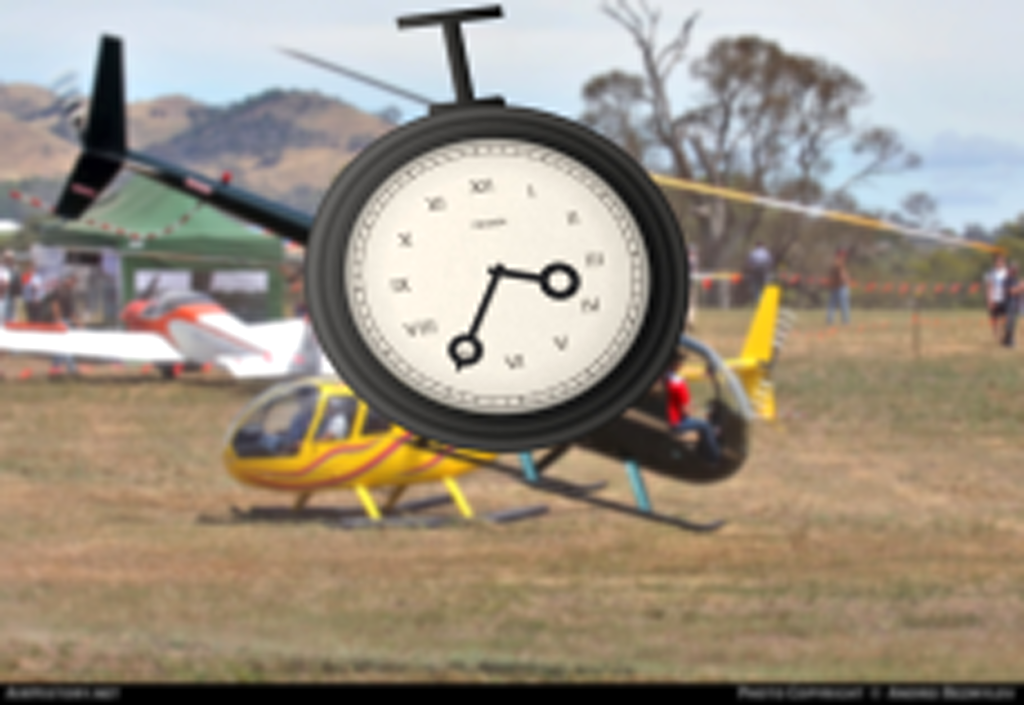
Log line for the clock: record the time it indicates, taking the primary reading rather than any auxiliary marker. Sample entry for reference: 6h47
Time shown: 3h35
